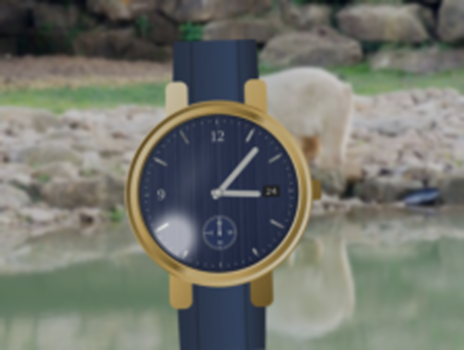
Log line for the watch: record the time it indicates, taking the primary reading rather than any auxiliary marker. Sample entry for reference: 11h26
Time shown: 3h07
